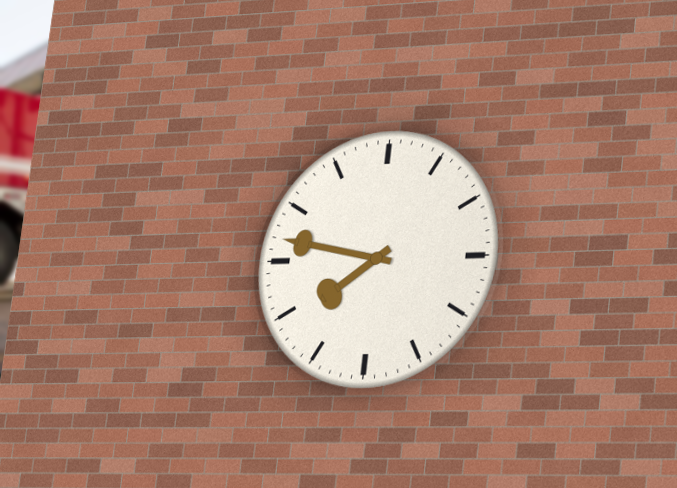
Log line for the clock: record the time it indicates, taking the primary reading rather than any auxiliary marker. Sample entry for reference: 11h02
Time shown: 7h47
